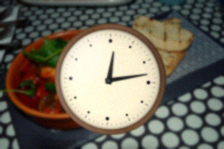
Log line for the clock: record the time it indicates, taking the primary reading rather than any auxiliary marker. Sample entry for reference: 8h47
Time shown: 12h13
